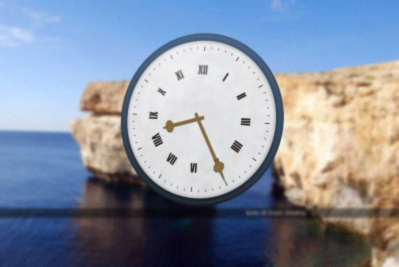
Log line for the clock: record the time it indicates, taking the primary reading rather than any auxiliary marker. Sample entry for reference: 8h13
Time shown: 8h25
